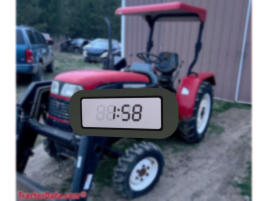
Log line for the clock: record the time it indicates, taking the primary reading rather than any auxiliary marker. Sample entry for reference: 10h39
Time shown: 1h58
